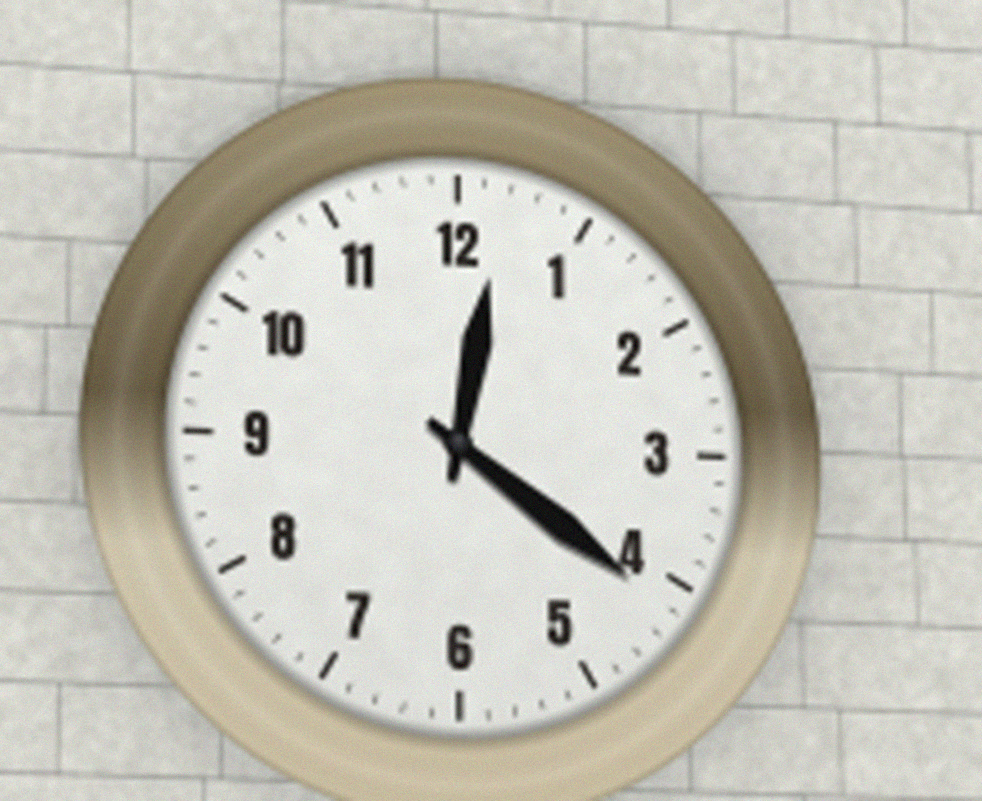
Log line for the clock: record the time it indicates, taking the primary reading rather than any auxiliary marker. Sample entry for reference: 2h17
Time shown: 12h21
